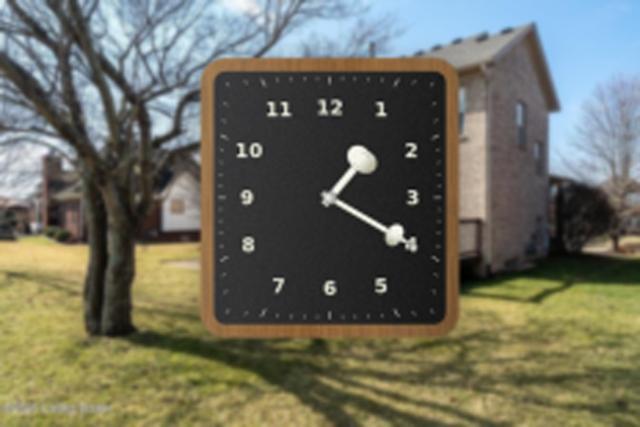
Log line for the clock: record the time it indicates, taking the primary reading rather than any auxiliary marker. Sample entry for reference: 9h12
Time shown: 1h20
